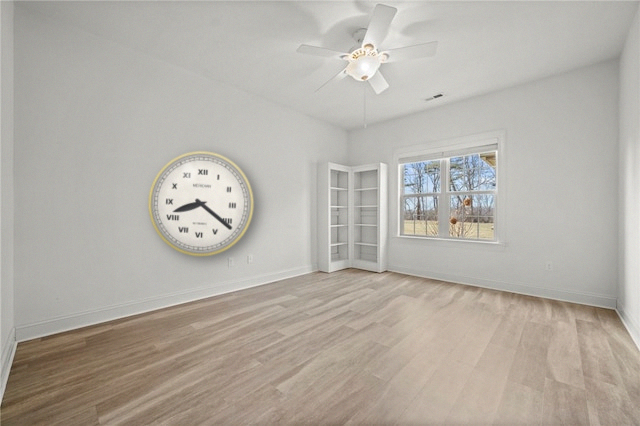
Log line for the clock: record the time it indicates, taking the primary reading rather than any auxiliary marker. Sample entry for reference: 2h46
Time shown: 8h21
